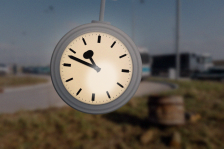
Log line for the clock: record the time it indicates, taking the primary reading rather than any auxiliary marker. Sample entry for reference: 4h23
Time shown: 10h48
